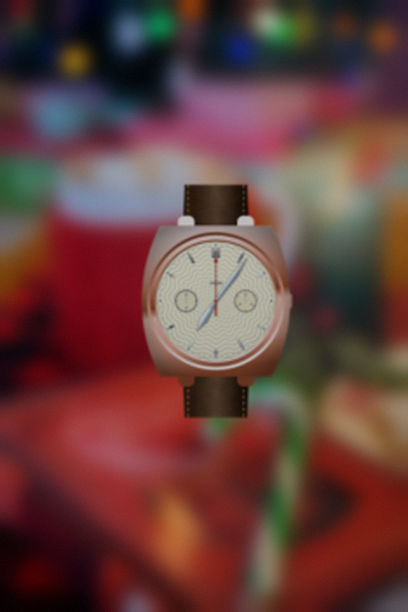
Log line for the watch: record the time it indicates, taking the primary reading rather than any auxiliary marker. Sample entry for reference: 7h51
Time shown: 7h06
